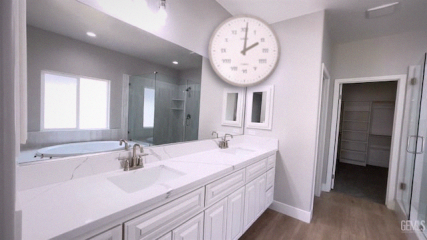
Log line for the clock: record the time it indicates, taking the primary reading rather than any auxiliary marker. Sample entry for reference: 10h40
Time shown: 2h01
